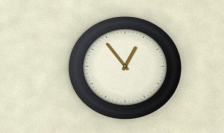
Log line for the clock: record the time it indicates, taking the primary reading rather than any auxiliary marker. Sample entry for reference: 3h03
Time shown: 12h54
